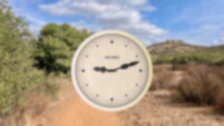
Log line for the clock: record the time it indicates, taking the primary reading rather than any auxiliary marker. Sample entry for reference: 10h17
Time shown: 9h12
